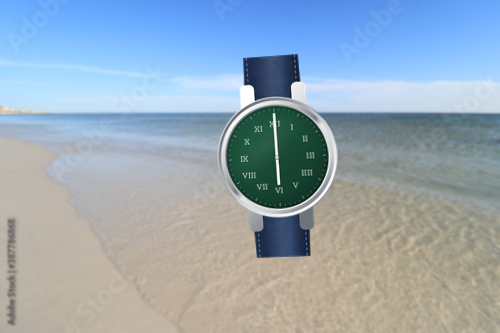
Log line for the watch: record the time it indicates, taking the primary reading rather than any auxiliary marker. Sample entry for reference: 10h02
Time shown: 6h00
